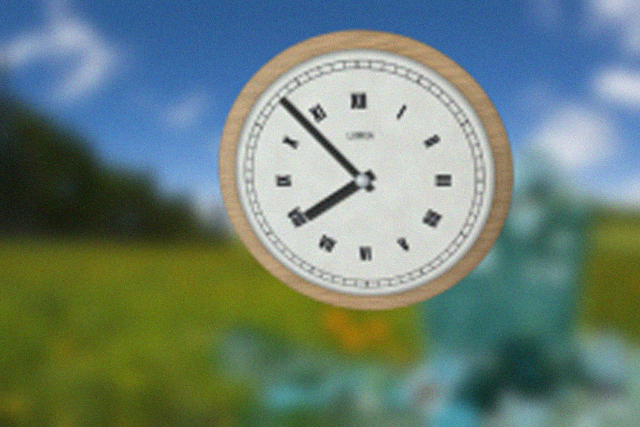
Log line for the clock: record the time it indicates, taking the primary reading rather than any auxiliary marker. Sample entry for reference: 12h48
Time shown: 7h53
